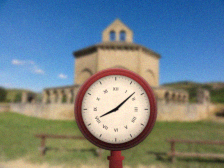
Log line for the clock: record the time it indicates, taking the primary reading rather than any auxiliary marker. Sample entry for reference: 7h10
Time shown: 8h08
